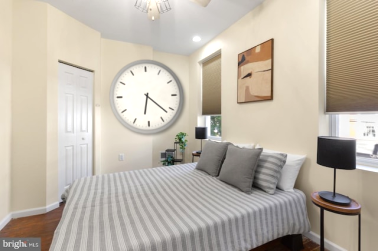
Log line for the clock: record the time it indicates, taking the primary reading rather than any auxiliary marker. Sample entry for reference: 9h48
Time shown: 6h22
